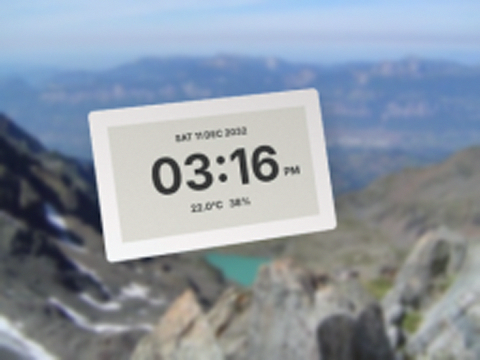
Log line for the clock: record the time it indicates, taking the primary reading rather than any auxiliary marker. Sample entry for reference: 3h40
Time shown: 3h16
